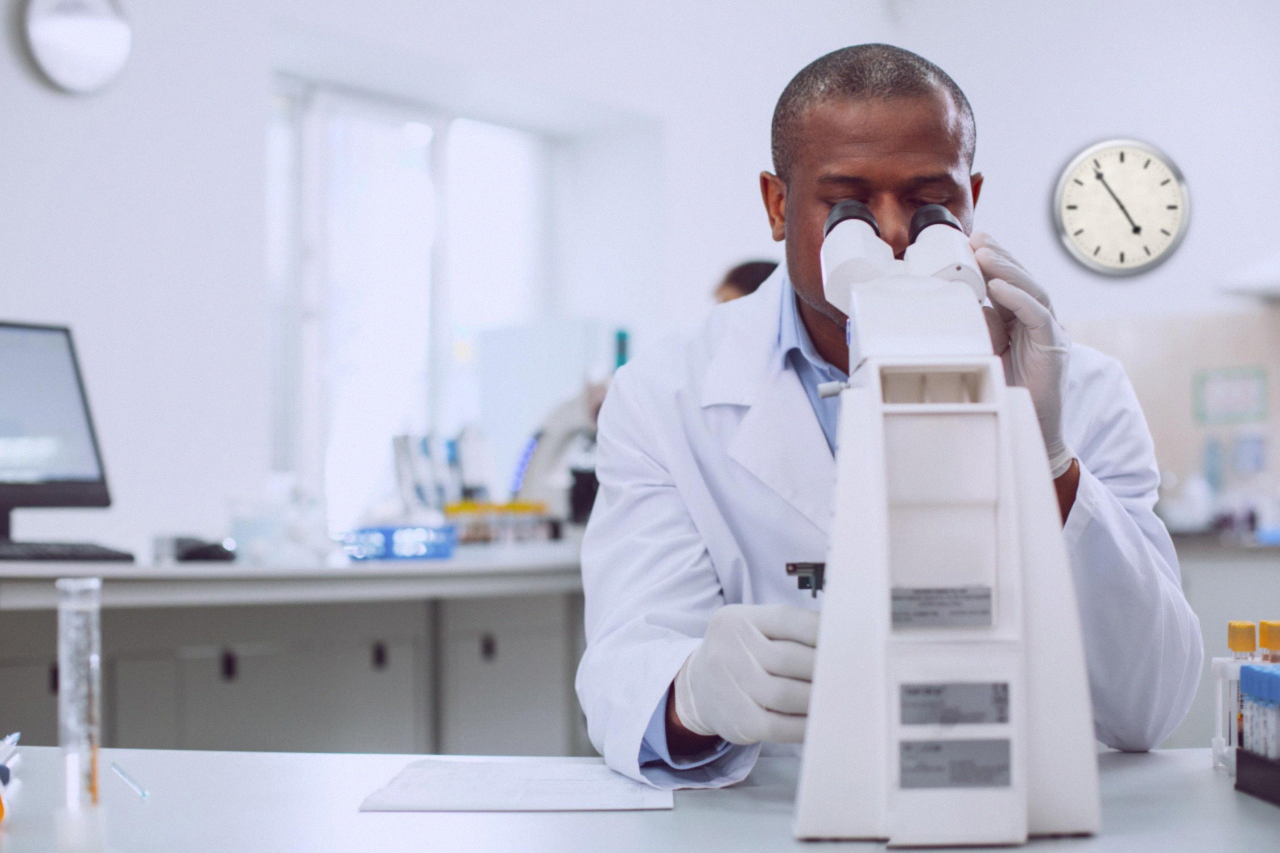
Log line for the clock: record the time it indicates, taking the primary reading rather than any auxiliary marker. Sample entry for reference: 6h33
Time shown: 4h54
